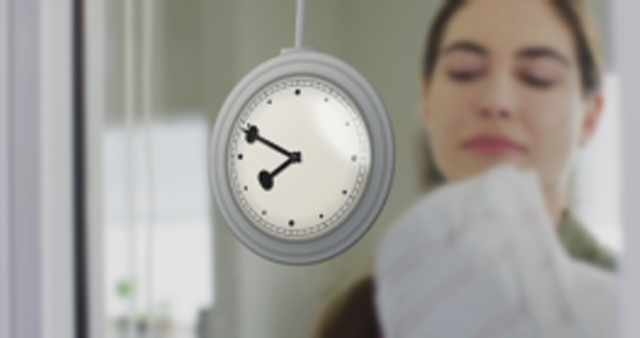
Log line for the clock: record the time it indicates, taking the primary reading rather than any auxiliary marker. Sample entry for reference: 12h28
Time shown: 7h49
